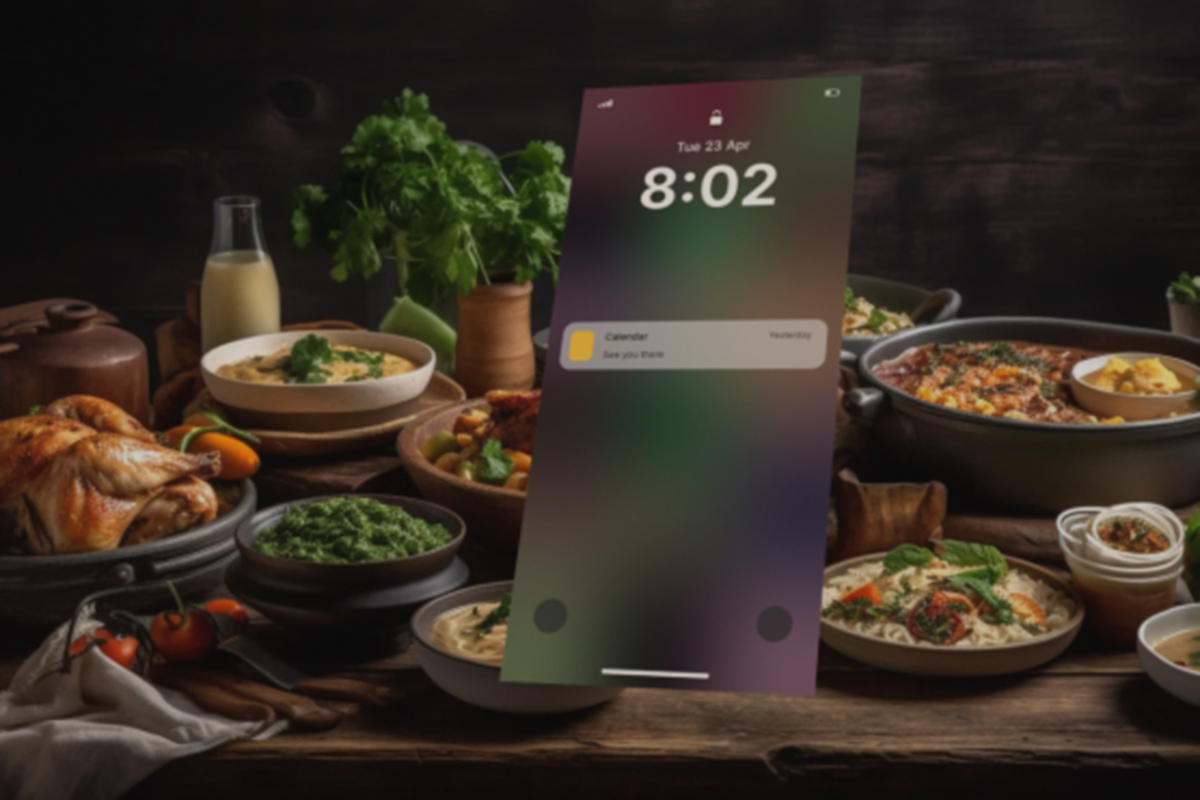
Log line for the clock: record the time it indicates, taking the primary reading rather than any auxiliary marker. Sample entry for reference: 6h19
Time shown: 8h02
